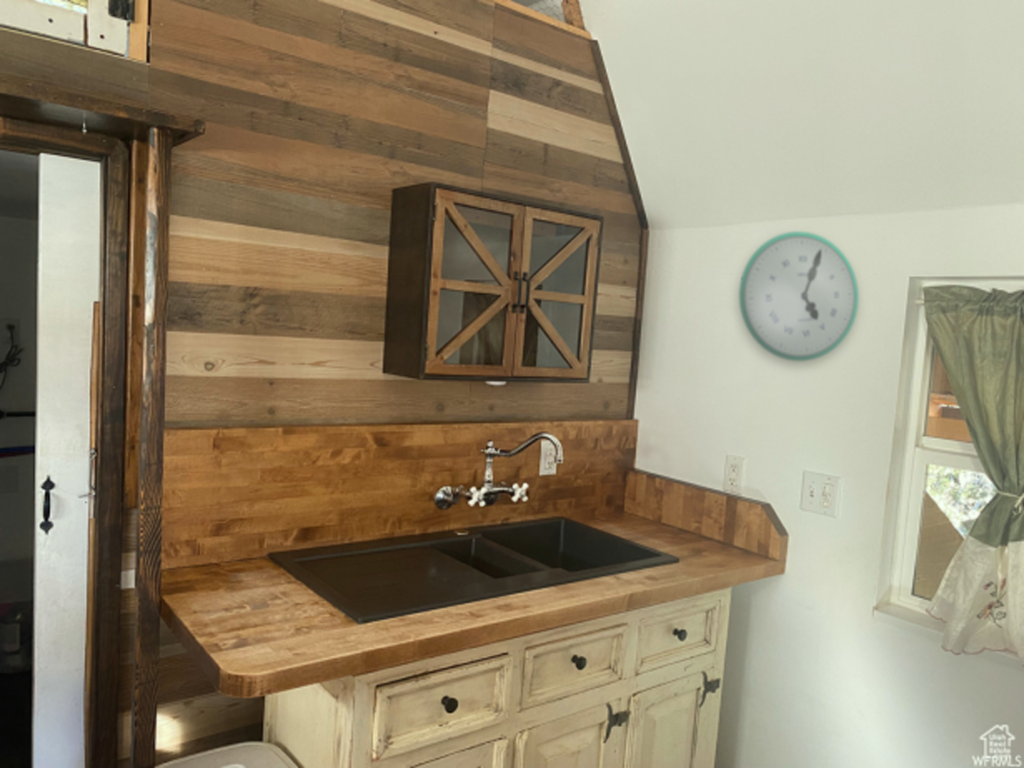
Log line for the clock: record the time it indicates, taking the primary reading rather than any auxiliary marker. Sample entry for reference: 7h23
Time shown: 5h04
